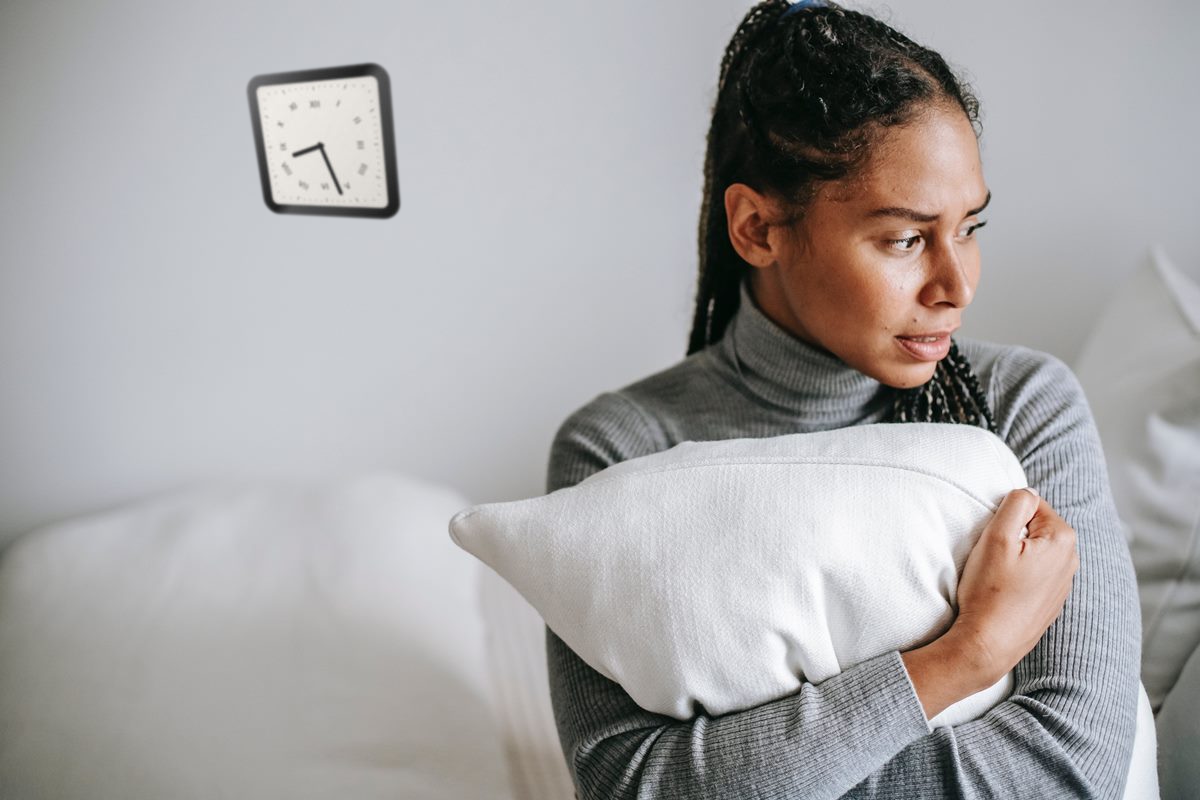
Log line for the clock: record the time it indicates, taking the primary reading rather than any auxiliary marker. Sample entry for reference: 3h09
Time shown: 8h27
